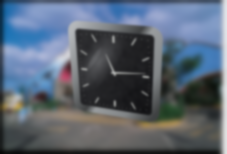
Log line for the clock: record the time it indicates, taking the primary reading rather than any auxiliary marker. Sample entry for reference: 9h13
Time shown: 11h14
